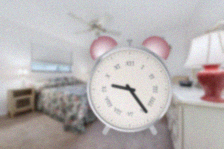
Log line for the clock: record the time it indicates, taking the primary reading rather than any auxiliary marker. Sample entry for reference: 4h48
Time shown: 9h24
